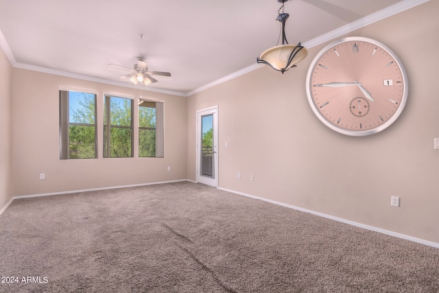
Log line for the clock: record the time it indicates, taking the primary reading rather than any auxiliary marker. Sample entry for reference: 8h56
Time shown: 4h45
